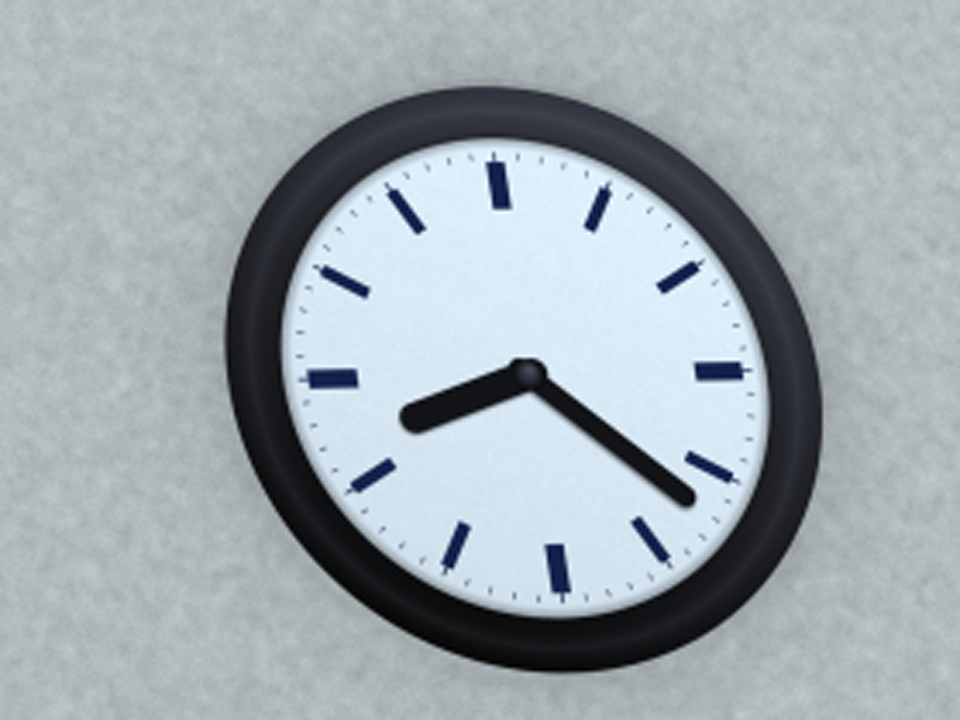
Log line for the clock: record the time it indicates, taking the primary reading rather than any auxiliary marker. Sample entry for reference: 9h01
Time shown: 8h22
